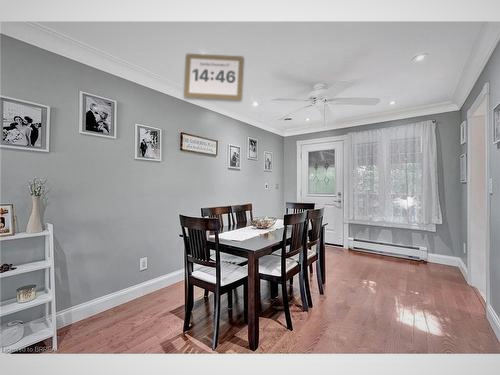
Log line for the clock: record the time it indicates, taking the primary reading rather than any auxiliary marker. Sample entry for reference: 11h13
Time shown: 14h46
